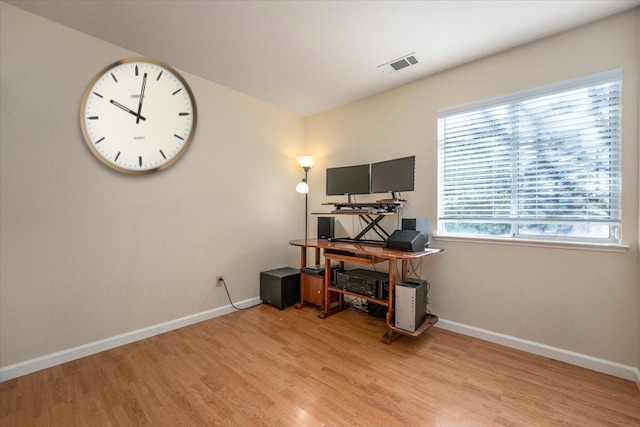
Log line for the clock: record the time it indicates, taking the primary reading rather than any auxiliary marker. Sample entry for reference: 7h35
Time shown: 10h02
